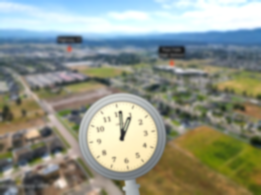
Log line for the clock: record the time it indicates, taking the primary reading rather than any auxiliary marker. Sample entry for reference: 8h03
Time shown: 1h01
